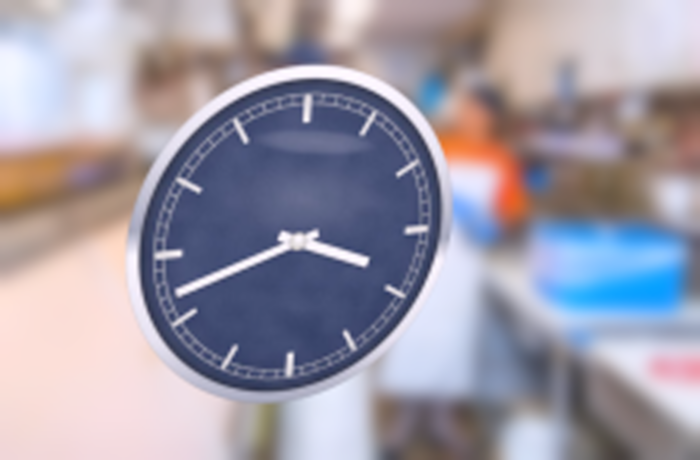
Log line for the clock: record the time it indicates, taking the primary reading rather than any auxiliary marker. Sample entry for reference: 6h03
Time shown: 3h42
